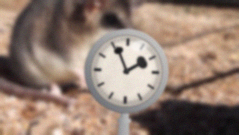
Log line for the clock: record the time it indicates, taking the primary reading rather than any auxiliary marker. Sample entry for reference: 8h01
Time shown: 1h56
